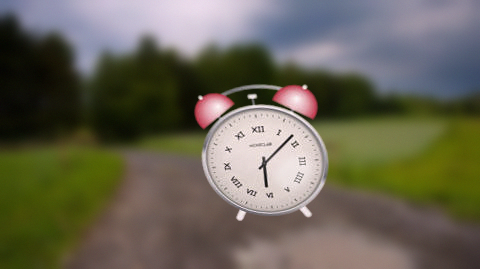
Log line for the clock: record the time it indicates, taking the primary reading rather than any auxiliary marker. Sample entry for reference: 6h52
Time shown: 6h08
